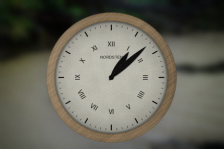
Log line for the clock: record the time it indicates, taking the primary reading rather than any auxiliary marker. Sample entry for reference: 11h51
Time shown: 1h08
